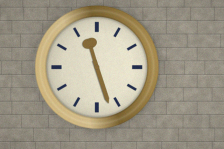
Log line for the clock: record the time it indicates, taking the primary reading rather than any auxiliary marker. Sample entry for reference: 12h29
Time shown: 11h27
